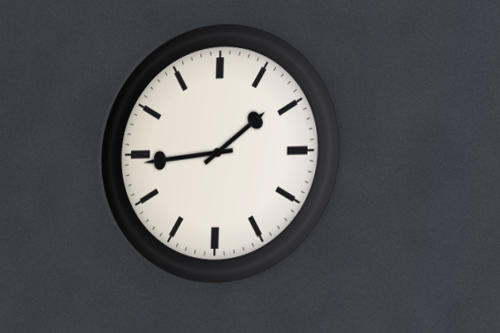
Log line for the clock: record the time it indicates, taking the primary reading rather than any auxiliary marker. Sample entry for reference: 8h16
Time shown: 1h44
